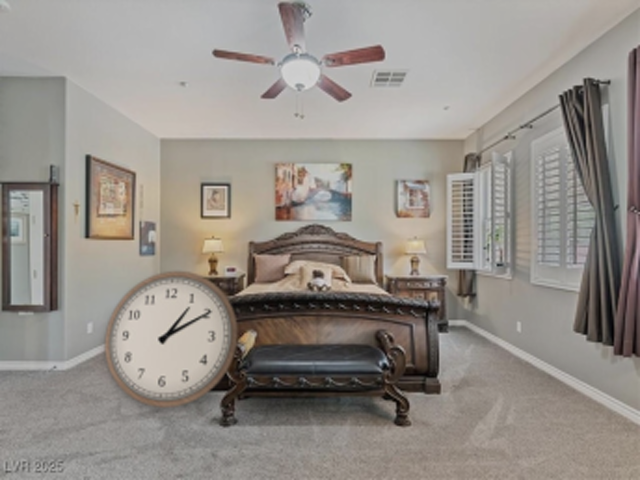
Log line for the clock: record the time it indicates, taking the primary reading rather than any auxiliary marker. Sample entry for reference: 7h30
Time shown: 1h10
